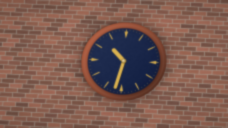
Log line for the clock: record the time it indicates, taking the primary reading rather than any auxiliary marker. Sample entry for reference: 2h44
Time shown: 10h32
